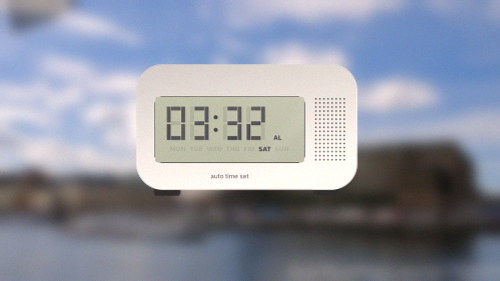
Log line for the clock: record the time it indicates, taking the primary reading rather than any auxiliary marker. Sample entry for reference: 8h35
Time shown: 3h32
